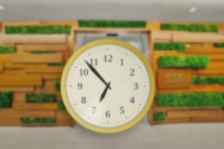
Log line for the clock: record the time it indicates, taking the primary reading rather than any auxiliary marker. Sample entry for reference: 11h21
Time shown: 6h53
